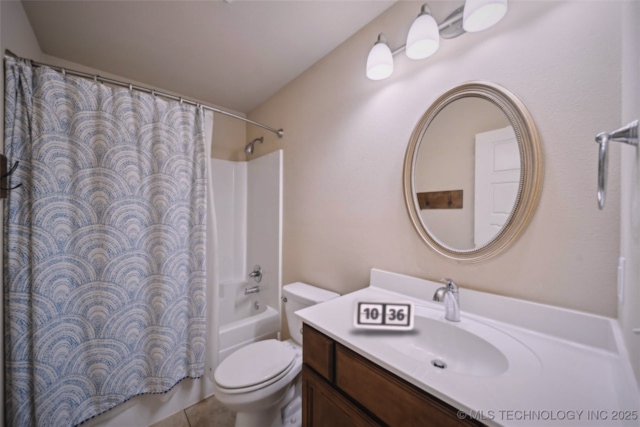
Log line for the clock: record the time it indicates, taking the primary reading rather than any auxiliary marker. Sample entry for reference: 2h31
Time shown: 10h36
